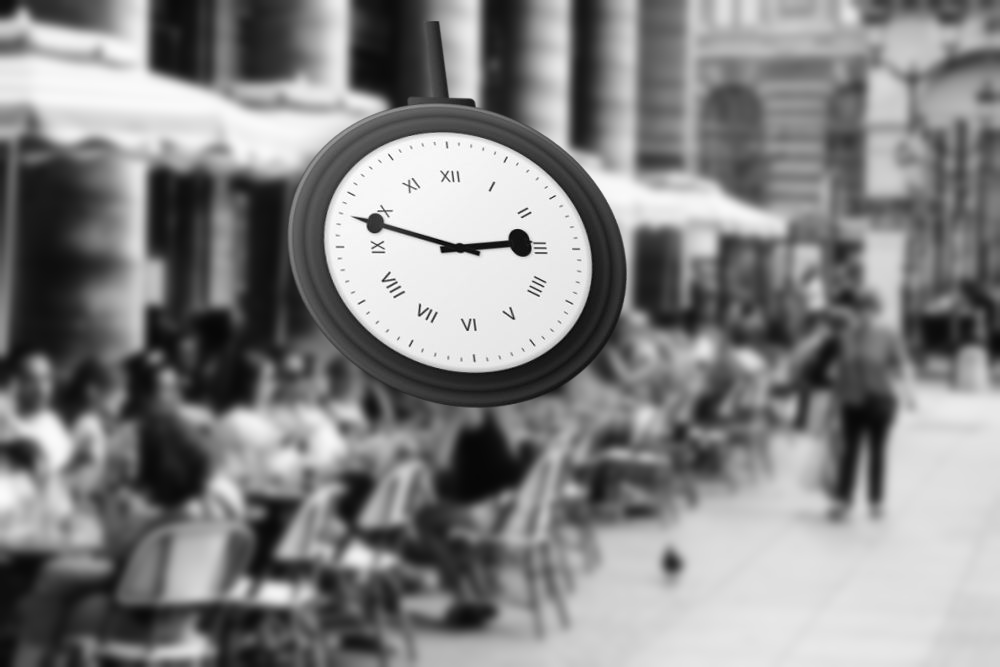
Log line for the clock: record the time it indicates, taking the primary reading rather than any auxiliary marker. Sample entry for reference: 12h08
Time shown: 2h48
